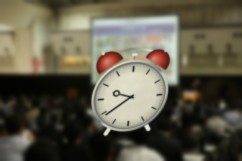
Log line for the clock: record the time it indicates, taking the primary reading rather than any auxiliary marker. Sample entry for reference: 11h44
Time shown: 9h39
